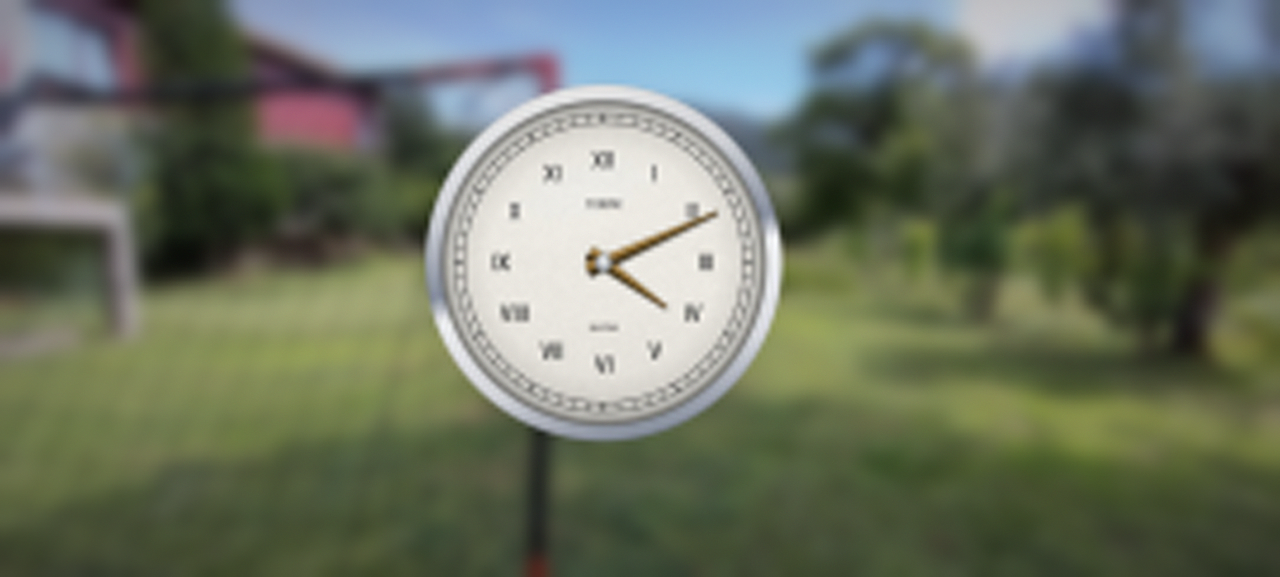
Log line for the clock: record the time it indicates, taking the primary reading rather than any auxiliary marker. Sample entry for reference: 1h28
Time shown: 4h11
